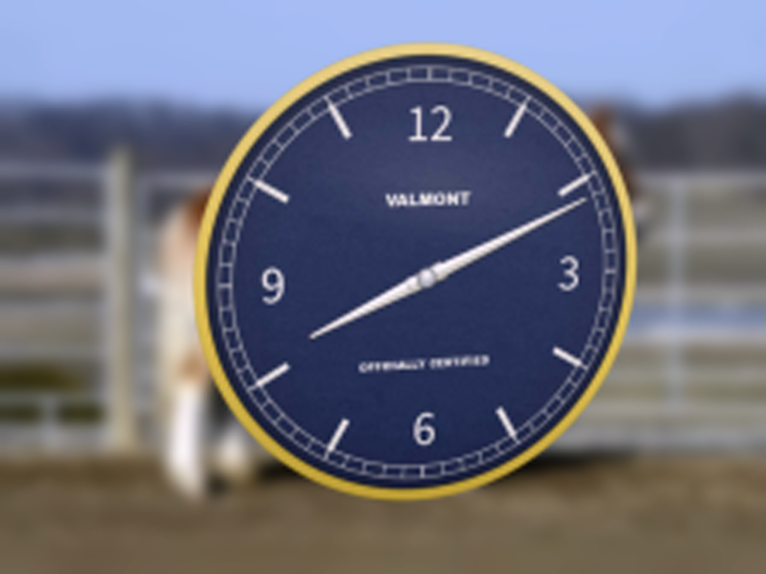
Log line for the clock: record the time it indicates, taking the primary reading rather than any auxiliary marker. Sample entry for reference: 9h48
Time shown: 8h11
